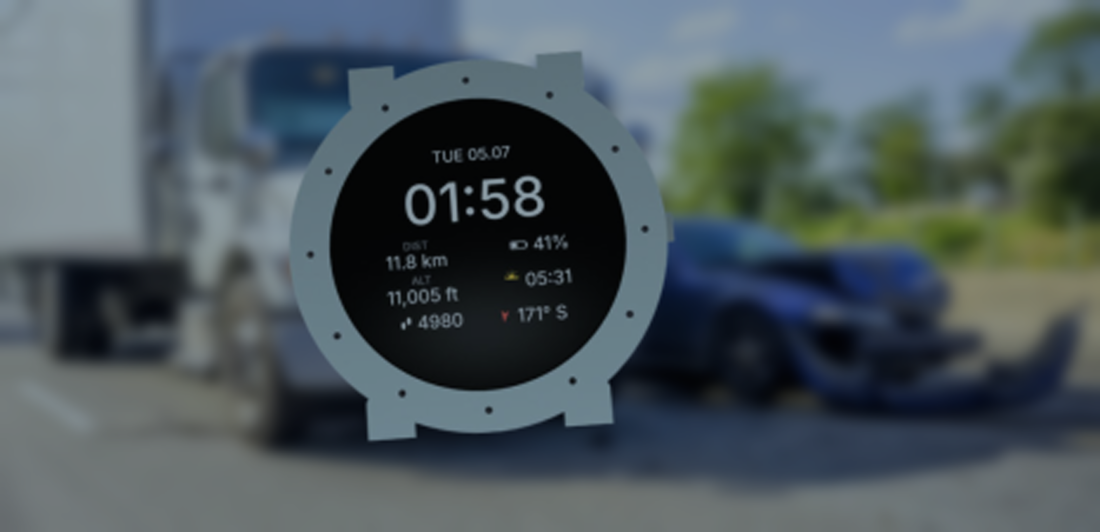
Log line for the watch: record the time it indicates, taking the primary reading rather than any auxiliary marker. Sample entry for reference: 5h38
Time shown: 1h58
